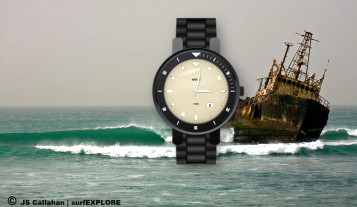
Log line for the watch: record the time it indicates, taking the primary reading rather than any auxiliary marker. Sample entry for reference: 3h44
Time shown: 3h02
